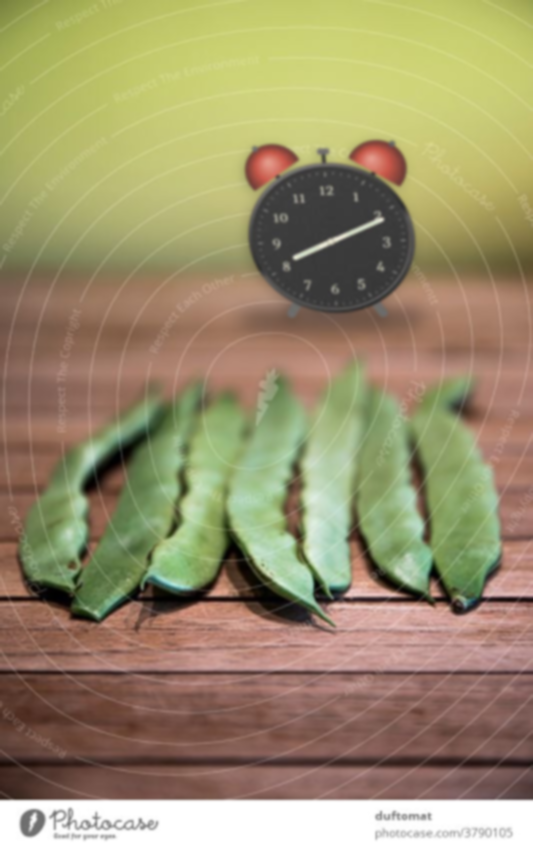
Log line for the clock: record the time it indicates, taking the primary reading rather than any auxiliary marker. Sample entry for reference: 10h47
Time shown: 8h11
